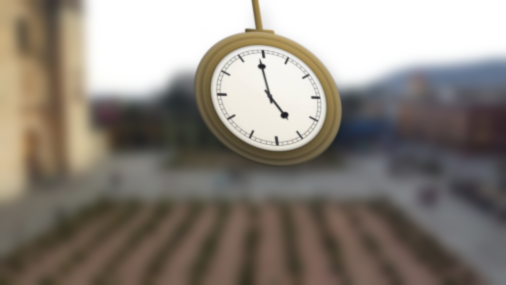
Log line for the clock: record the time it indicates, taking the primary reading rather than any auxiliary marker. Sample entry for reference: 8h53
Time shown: 4h59
